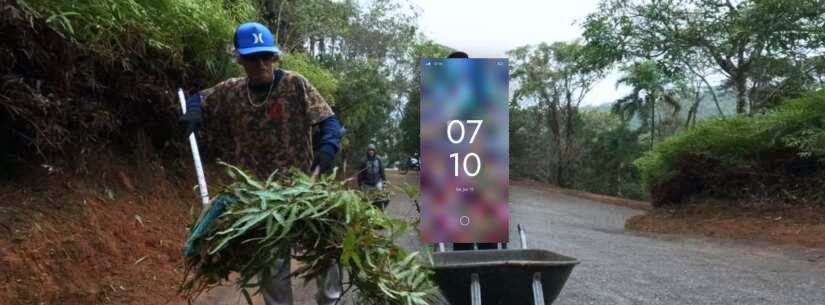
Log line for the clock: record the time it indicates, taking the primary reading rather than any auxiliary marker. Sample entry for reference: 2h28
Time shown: 7h10
